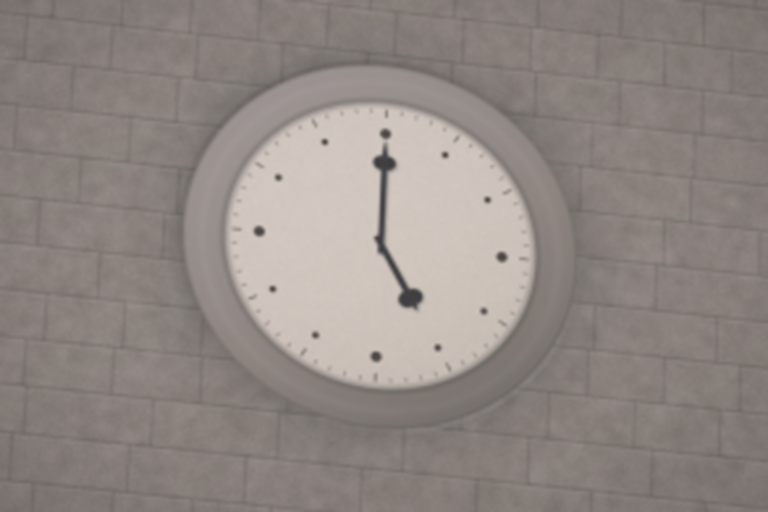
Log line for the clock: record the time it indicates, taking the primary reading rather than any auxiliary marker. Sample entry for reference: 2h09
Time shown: 5h00
